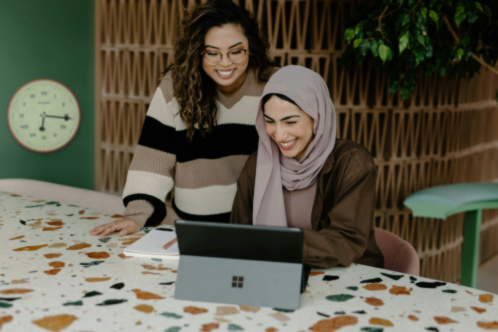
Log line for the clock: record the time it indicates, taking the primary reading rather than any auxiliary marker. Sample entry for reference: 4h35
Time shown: 6h16
